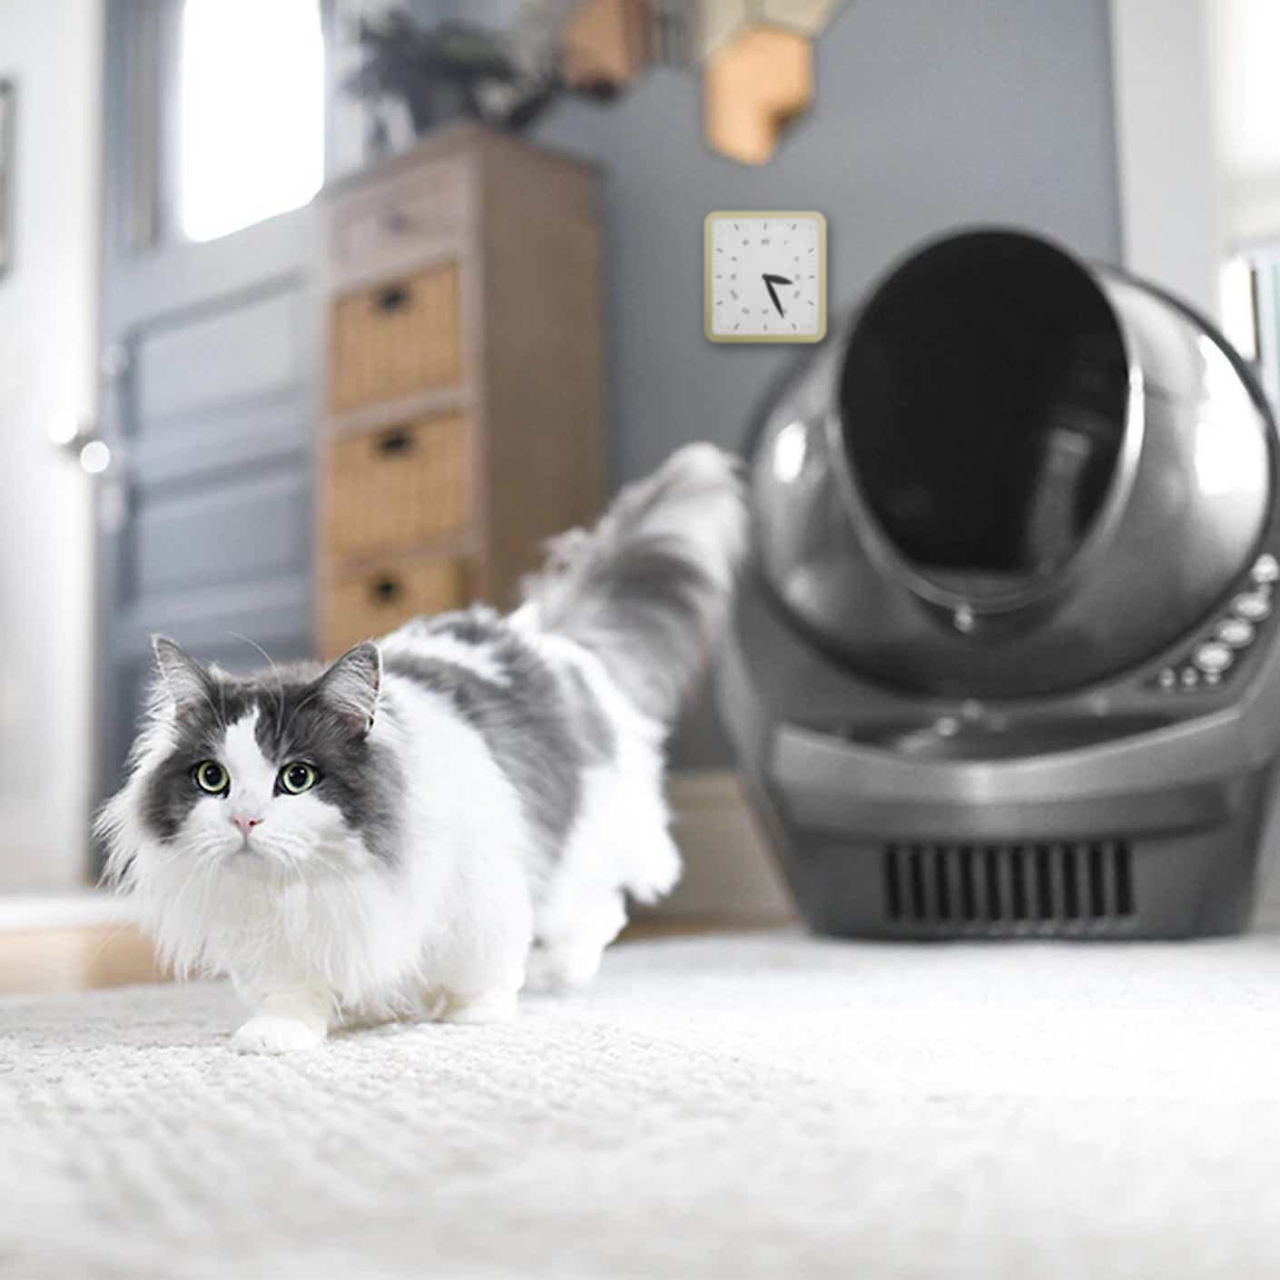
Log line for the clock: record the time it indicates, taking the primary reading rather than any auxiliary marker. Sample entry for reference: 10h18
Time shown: 3h26
